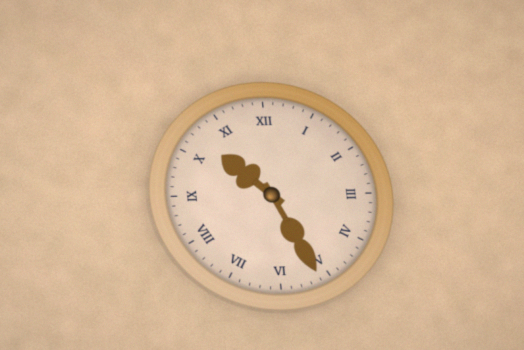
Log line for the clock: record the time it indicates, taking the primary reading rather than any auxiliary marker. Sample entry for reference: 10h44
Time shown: 10h26
